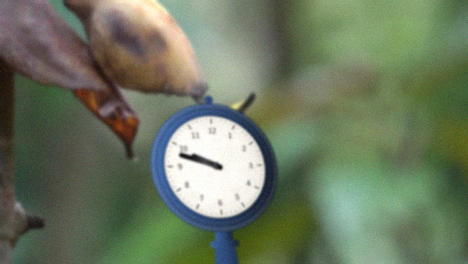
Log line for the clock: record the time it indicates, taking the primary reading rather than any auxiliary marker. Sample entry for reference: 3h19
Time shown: 9h48
